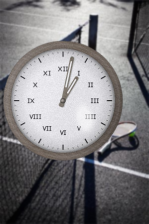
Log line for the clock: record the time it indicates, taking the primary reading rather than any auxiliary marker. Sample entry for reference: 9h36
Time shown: 1h02
